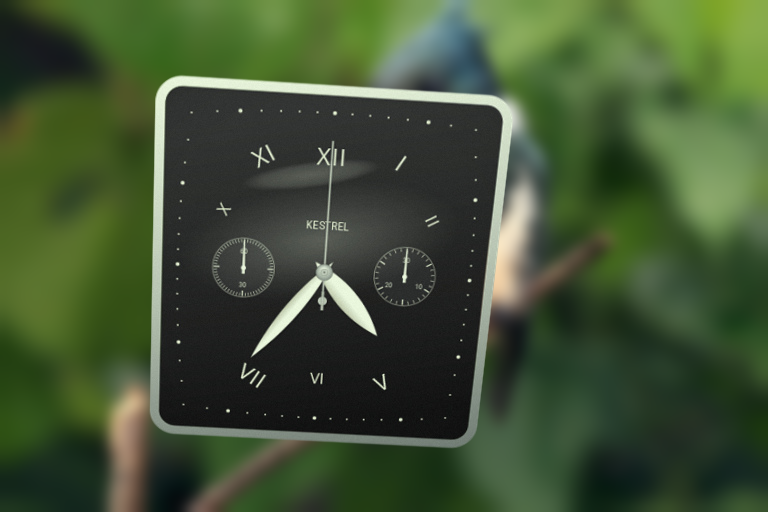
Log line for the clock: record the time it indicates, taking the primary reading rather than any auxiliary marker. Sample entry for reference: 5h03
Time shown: 4h36
